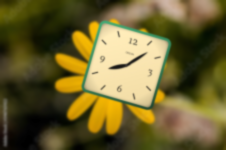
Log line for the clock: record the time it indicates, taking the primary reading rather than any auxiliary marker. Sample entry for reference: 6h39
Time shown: 8h07
